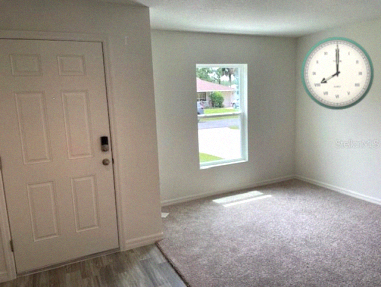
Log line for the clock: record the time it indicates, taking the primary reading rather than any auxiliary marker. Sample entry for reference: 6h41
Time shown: 8h00
